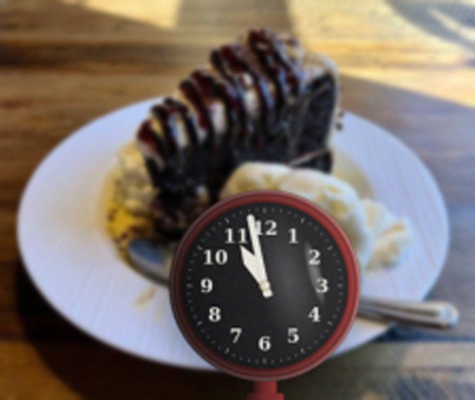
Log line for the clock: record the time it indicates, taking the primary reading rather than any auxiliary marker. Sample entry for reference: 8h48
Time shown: 10h58
